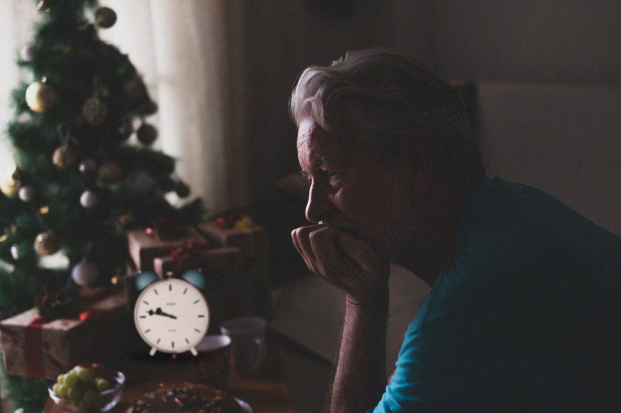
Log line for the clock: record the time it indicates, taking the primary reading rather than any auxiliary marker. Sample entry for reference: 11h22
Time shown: 9h47
